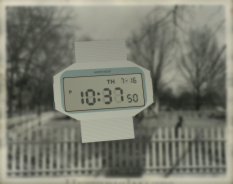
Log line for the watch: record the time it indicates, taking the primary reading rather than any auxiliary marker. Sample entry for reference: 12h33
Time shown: 10h37
